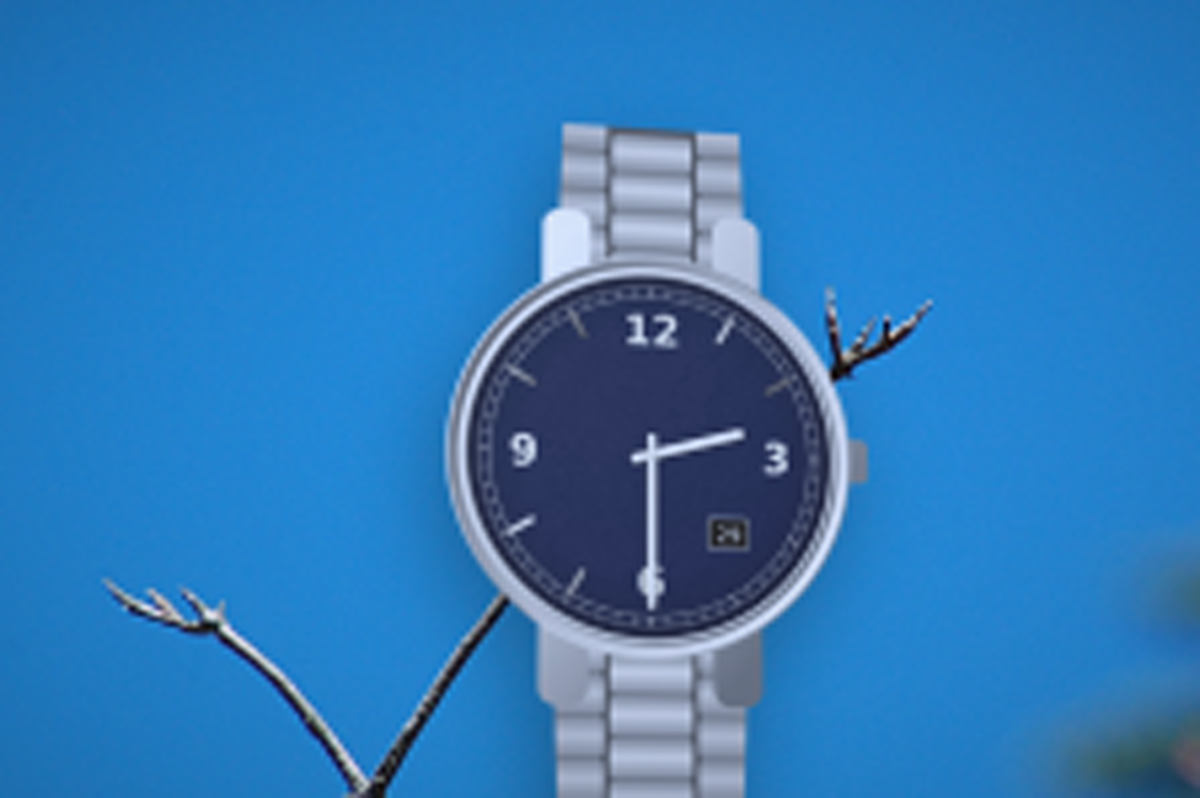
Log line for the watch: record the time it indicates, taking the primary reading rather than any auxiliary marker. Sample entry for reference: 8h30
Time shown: 2h30
